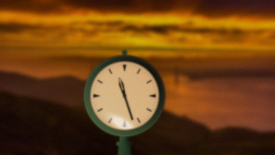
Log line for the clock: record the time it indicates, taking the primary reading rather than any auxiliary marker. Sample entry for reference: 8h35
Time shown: 11h27
